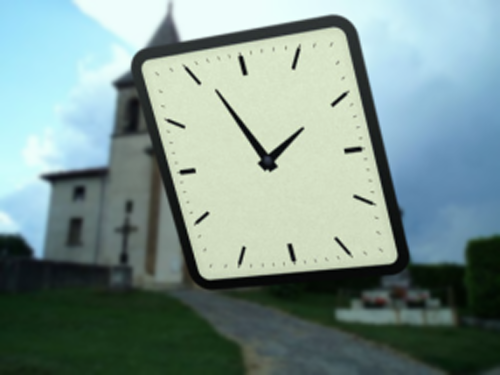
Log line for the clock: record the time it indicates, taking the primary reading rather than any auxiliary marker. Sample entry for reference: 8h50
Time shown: 1h56
